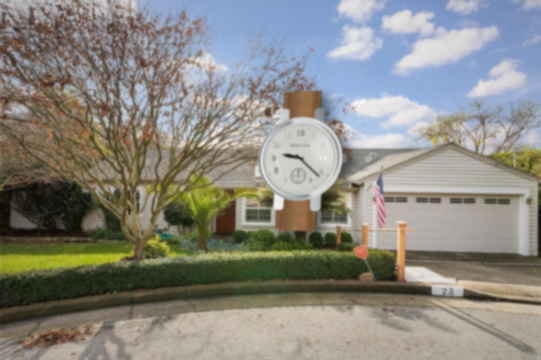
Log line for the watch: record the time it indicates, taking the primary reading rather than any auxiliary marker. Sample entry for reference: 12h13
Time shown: 9h22
